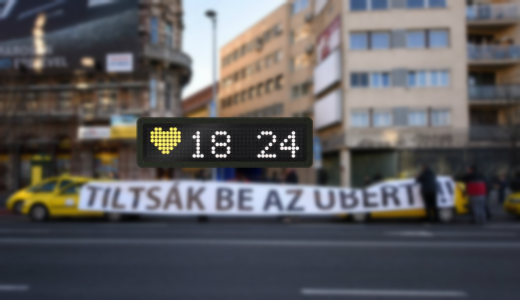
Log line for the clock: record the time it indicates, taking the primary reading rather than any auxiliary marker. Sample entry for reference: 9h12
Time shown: 18h24
